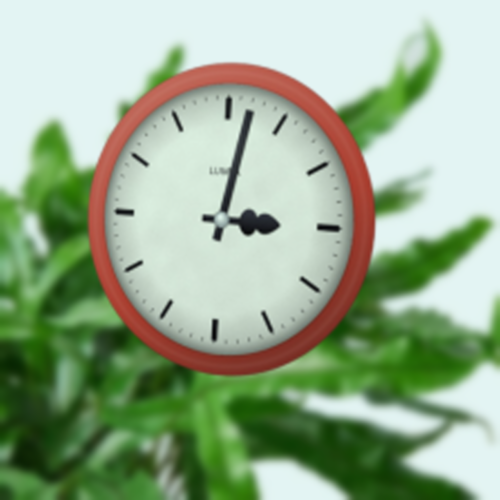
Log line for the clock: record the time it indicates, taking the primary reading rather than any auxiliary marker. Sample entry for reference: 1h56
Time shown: 3h02
